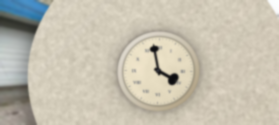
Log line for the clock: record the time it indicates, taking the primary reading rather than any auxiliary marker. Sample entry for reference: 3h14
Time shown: 3h58
